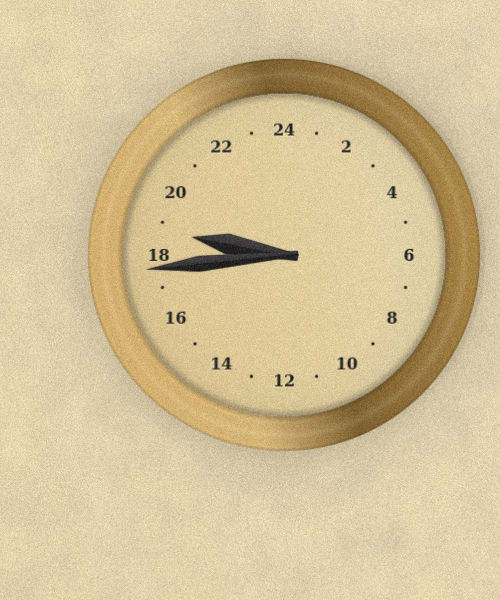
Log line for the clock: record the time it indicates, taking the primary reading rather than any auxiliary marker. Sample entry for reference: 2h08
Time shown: 18h44
